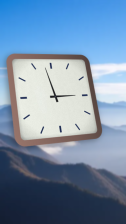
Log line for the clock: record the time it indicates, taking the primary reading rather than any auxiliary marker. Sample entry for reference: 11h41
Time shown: 2h58
